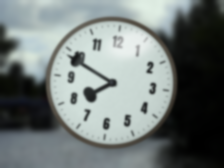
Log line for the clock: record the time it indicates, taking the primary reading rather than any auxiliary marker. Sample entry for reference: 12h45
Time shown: 7h49
